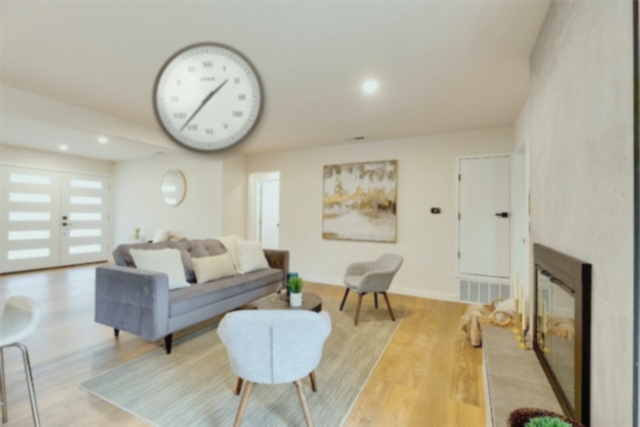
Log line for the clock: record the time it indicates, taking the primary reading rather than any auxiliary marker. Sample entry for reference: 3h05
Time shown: 1h37
